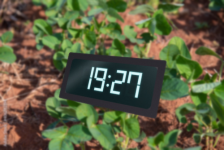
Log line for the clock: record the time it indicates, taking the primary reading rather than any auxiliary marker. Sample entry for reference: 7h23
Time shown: 19h27
